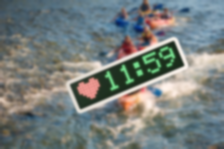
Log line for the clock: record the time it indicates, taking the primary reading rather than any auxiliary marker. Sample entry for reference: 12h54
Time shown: 11h59
